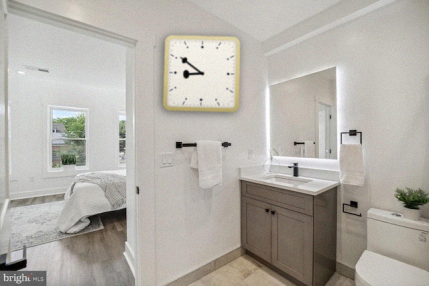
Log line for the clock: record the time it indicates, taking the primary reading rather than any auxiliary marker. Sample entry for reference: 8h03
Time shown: 8h51
